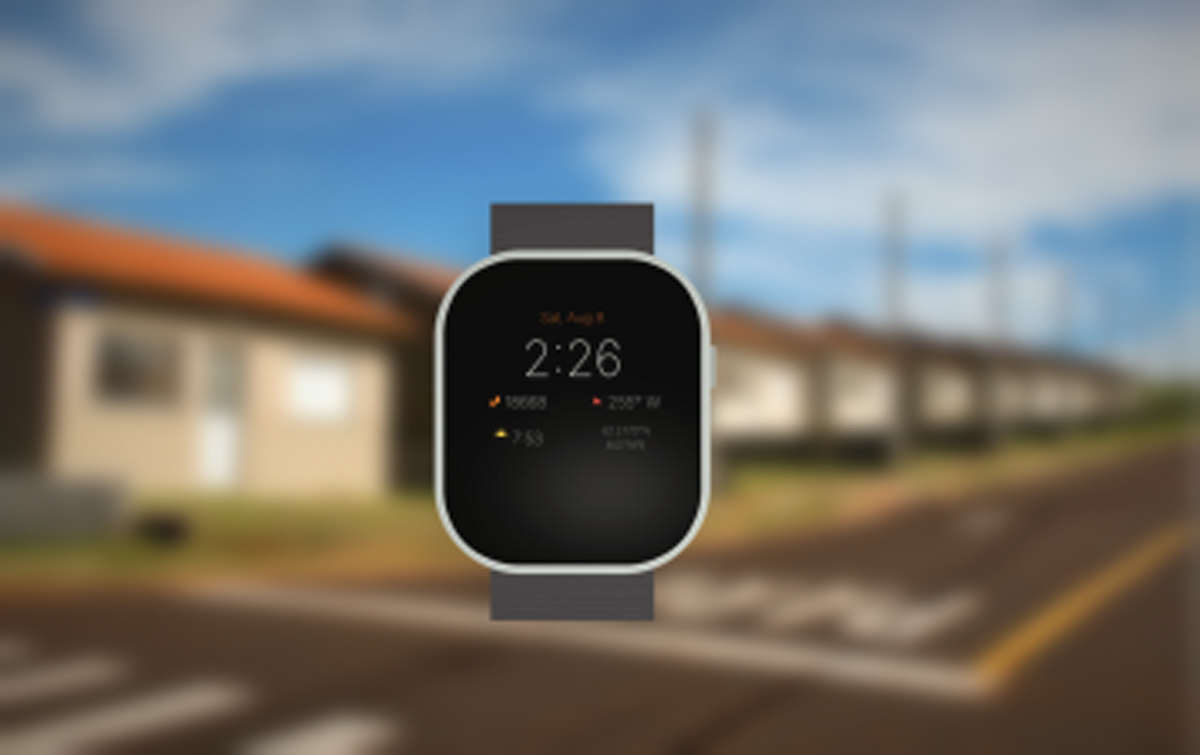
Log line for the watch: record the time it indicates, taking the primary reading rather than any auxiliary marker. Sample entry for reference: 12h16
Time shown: 2h26
